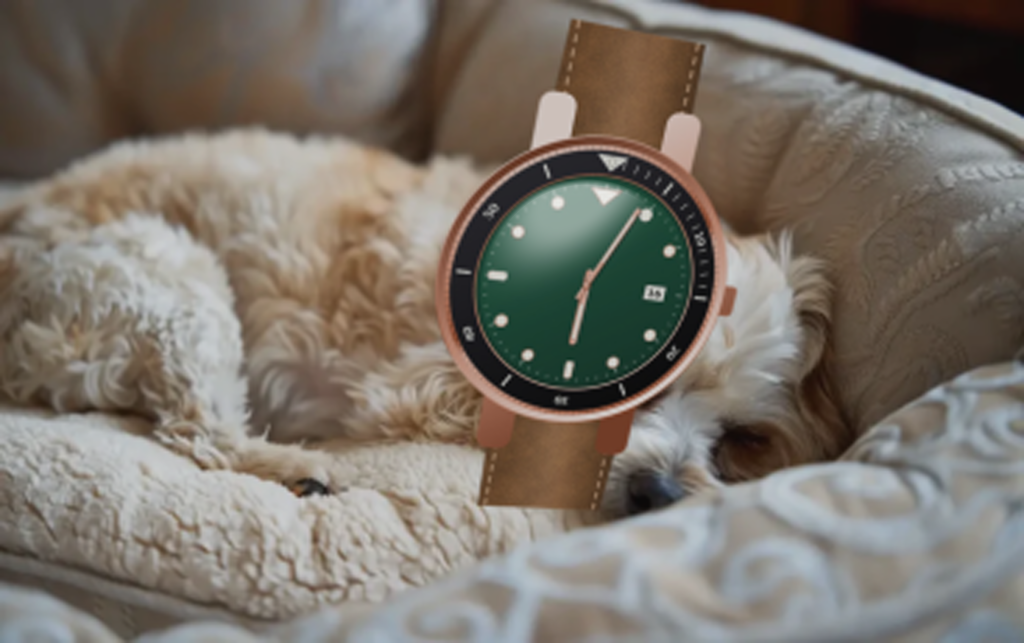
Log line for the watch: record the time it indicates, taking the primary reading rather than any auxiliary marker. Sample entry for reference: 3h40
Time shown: 6h04
